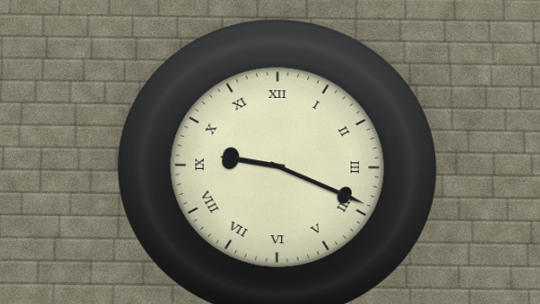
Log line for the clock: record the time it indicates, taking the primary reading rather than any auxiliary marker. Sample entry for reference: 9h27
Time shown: 9h19
